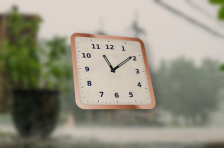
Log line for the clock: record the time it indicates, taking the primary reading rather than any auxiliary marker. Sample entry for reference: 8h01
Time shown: 11h09
